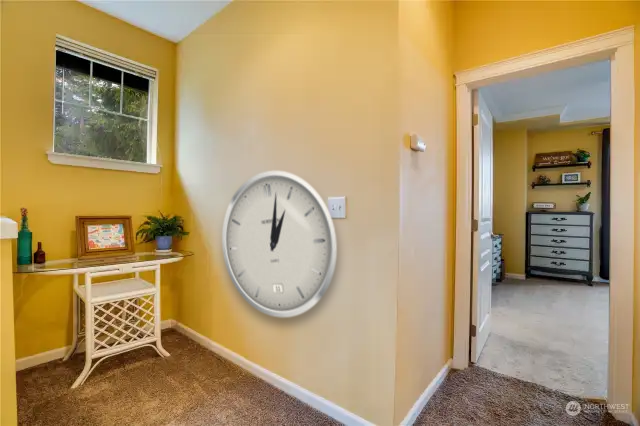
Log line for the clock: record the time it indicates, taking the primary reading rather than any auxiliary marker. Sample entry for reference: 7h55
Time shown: 1h02
